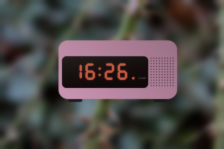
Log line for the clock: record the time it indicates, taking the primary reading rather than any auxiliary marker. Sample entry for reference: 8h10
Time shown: 16h26
